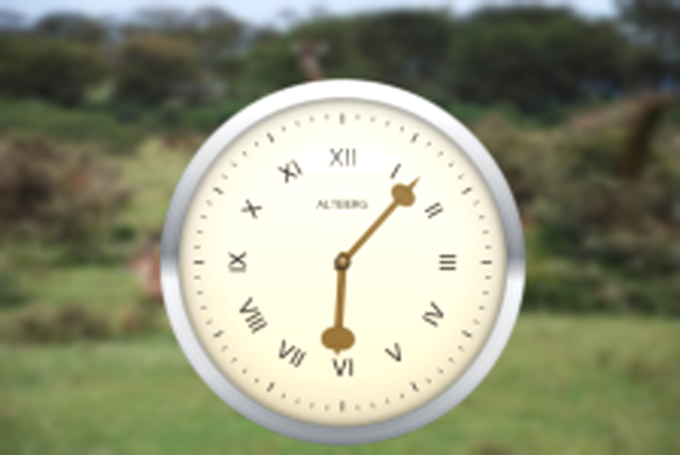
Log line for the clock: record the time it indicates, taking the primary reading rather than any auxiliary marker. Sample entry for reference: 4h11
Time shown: 6h07
